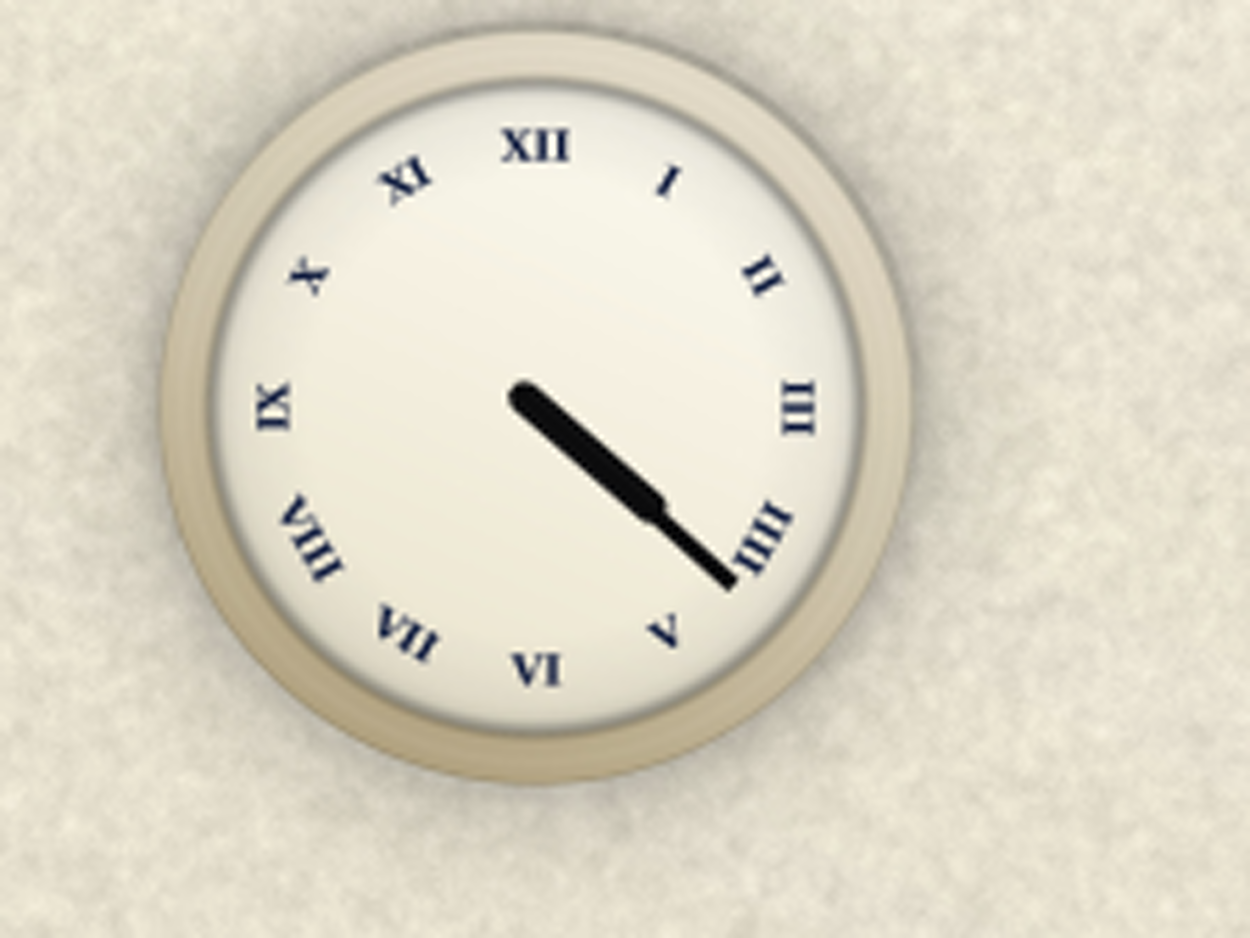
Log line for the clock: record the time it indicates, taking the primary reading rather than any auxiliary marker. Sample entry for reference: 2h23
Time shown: 4h22
